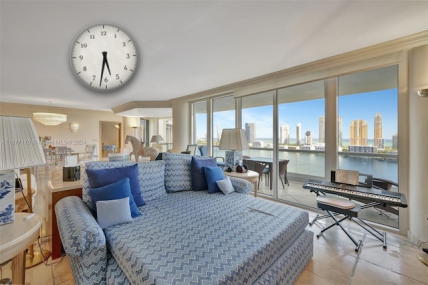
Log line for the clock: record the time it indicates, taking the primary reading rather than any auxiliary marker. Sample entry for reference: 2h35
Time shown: 5h32
